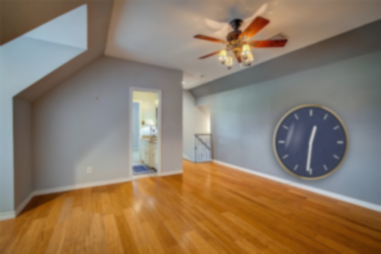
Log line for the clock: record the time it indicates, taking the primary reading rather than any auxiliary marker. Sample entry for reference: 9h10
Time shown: 12h31
